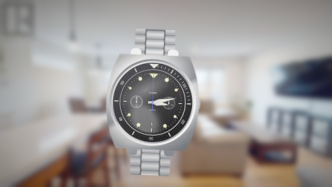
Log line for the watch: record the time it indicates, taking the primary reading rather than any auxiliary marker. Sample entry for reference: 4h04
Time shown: 3h13
